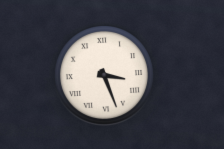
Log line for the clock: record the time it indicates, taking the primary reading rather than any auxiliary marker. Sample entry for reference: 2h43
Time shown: 3h27
